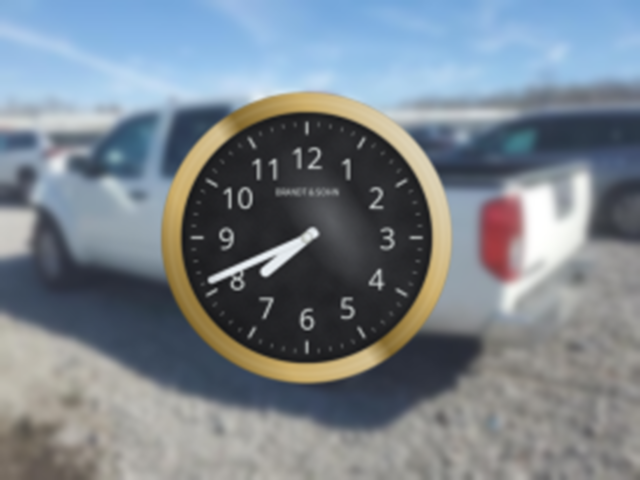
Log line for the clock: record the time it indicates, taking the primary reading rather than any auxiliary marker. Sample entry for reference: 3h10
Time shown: 7h41
